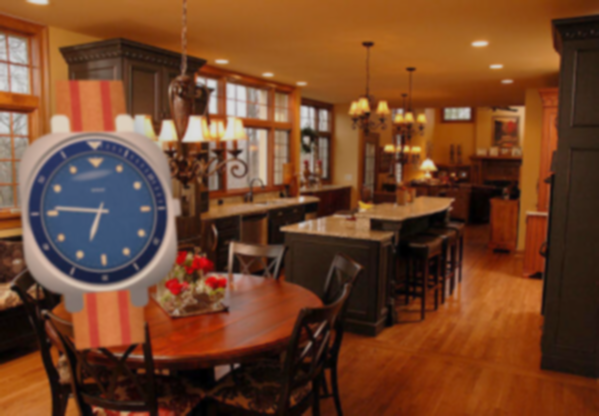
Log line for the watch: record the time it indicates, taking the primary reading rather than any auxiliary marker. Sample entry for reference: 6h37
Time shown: 6h46
